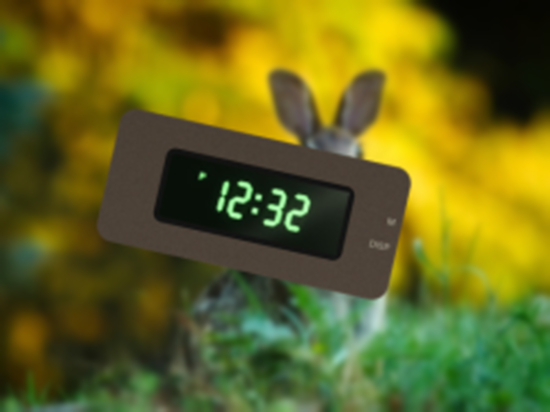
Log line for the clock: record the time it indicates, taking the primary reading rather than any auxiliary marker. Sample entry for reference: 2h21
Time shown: 12h32
